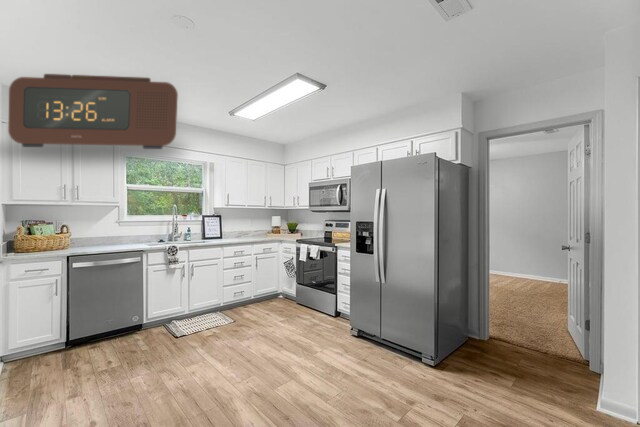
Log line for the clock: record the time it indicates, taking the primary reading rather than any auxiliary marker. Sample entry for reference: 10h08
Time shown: 13h26
